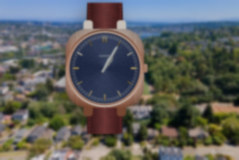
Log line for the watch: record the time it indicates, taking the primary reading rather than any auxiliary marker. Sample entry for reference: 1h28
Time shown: 1h05
